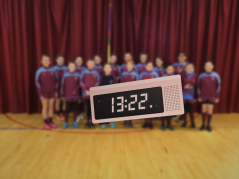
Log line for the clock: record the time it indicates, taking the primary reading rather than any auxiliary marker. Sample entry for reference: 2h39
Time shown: 13h22
